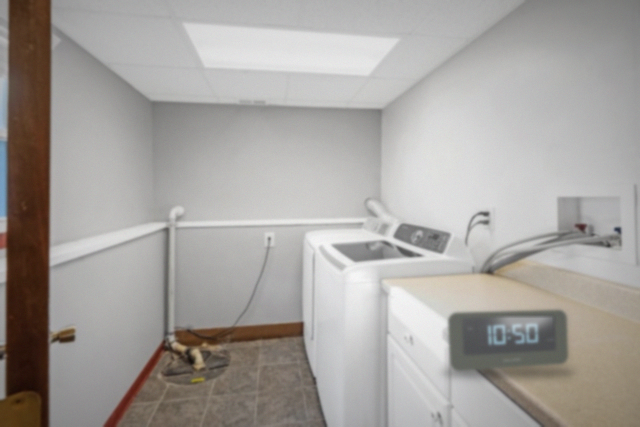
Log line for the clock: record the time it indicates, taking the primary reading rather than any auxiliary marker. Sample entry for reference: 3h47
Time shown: 10h50
